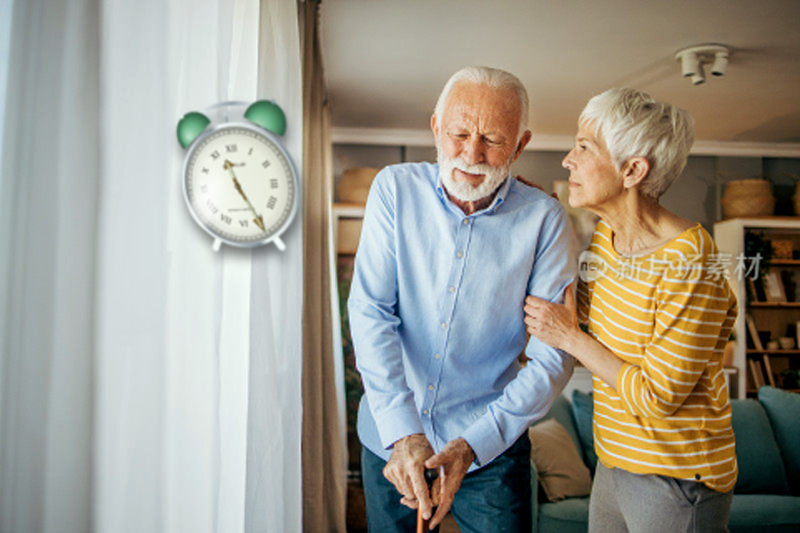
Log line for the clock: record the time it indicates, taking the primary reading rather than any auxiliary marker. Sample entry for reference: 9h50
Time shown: 11h26
